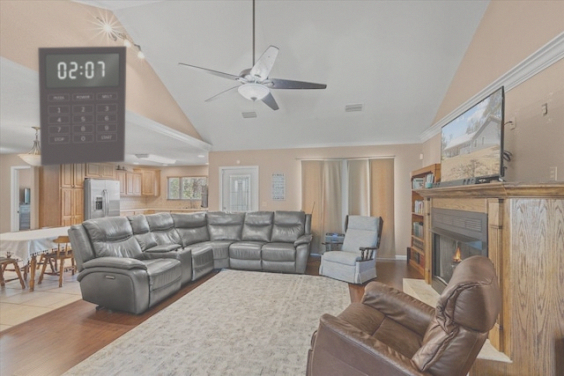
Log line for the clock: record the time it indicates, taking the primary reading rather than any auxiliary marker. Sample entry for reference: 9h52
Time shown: 2h07
